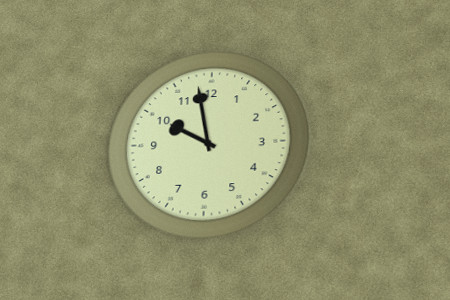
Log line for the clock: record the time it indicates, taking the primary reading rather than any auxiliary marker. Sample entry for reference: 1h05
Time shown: 9h58
